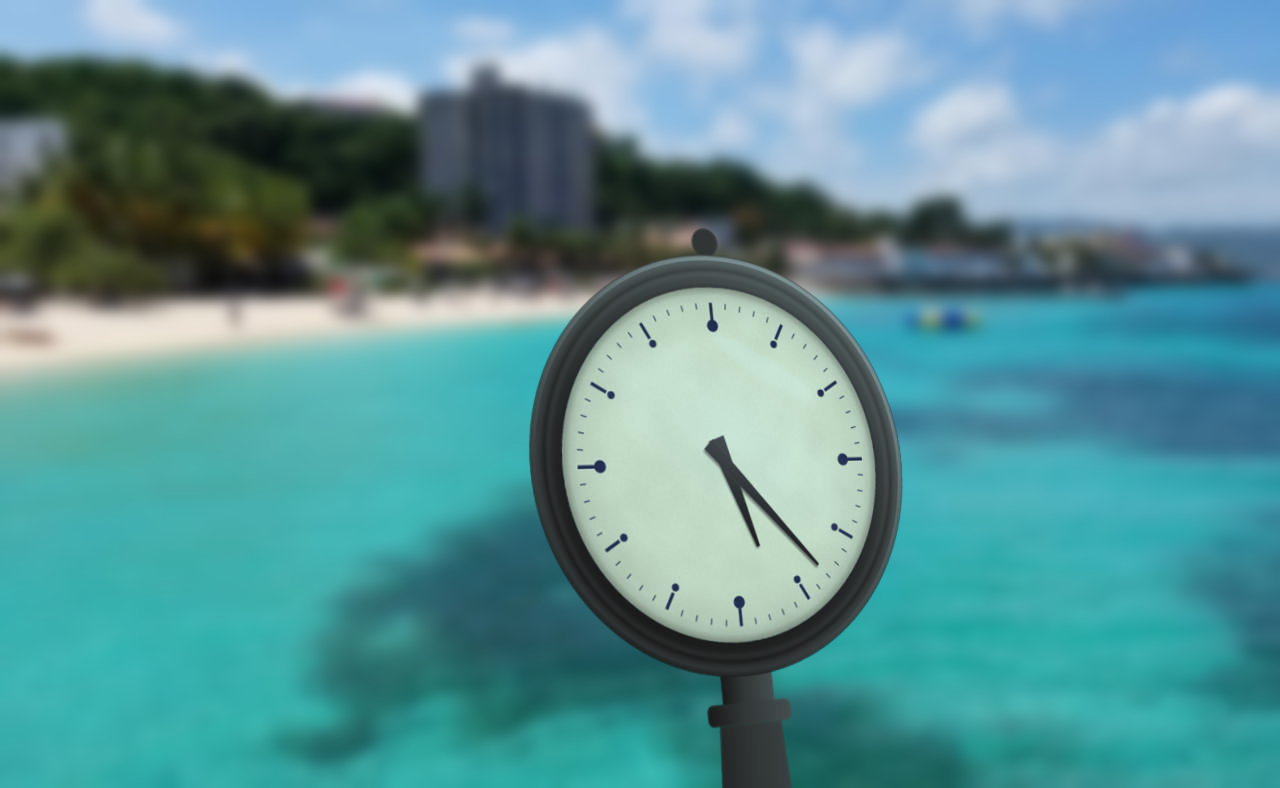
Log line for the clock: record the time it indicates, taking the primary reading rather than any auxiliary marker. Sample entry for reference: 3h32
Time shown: 5h23
